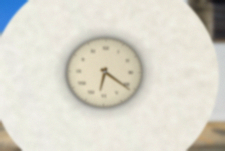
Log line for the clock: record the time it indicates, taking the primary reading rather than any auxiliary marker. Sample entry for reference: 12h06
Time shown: 6h21
